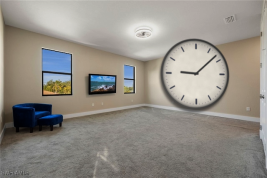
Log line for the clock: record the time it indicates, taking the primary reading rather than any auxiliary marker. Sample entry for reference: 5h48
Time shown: 9h08
